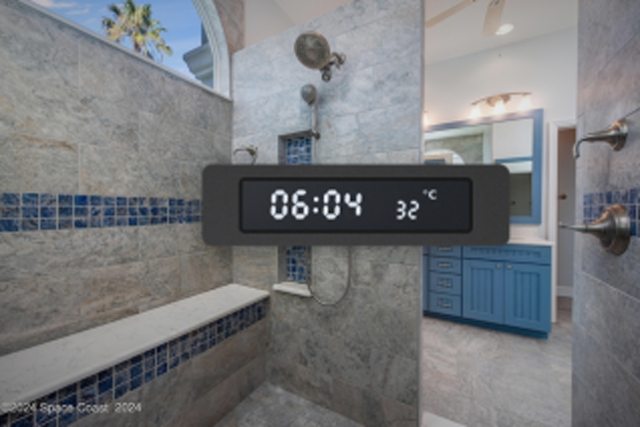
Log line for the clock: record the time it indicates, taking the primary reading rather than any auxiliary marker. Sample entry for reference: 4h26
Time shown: 6h04
